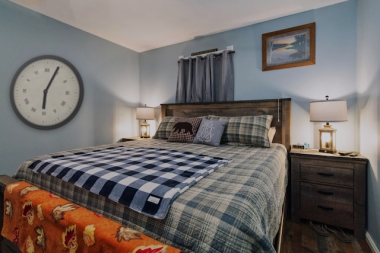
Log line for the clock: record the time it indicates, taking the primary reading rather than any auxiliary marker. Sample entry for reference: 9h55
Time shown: 6h04
